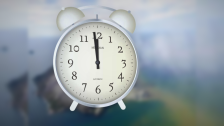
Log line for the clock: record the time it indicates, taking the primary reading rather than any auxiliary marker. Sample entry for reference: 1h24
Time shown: 11h59
